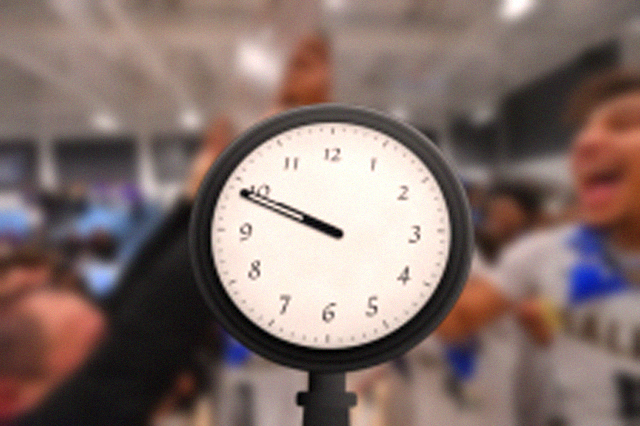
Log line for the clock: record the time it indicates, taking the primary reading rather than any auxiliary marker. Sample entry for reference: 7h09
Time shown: 9h49
